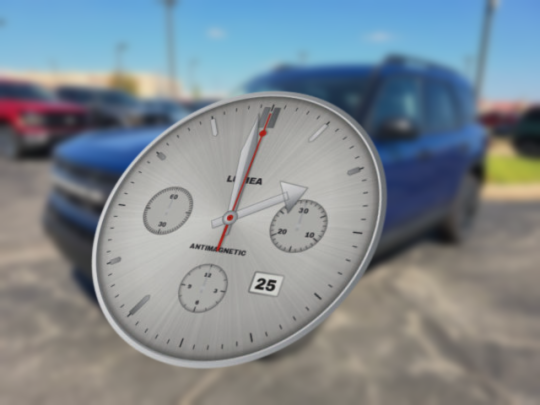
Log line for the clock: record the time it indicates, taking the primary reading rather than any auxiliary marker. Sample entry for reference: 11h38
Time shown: 1h59
